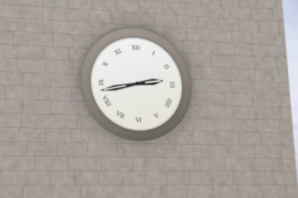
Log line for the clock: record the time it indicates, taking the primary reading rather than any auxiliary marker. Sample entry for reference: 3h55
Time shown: 2h43
